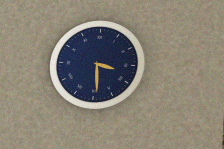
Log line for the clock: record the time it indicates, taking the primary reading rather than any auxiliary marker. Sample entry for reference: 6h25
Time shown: 3h29
